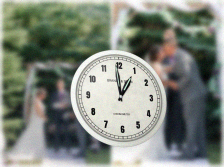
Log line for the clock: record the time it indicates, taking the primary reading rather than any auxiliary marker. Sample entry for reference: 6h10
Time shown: 12h59
